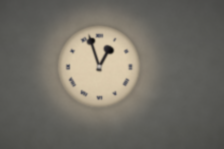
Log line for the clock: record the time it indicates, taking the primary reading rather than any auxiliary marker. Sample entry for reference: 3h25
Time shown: 12h57
